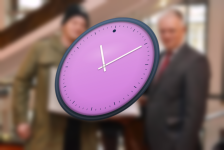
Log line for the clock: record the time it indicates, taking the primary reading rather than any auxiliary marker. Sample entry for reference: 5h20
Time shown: 11h10
